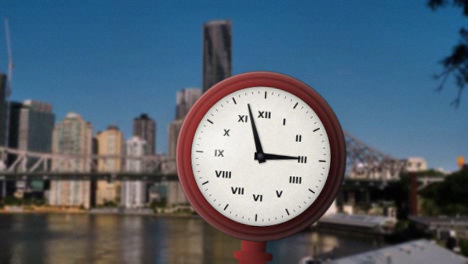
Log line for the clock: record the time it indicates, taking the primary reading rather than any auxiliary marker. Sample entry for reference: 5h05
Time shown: 2h57
